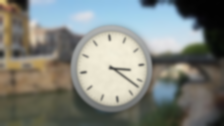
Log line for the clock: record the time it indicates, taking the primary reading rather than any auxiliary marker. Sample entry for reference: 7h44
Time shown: 3h22
